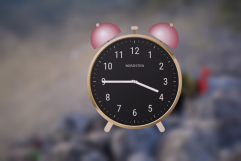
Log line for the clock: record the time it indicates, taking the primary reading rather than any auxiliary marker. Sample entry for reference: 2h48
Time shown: 3h45
